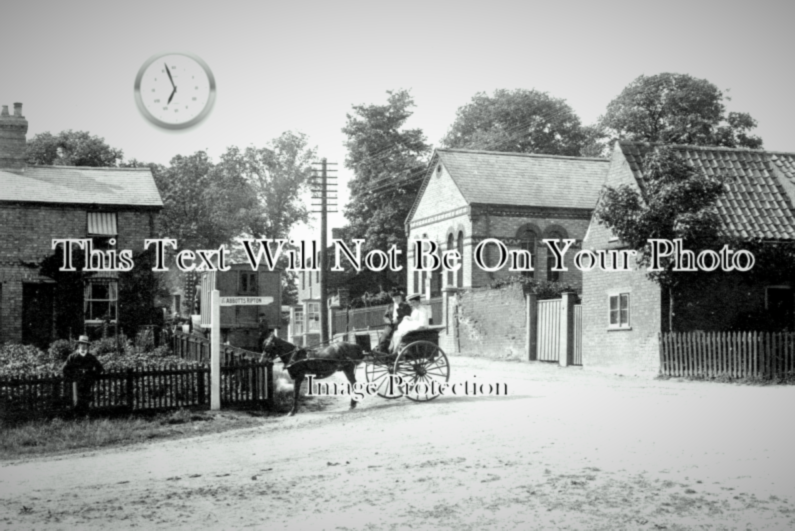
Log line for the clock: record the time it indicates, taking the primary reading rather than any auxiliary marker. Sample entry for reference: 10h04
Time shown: 6h57
